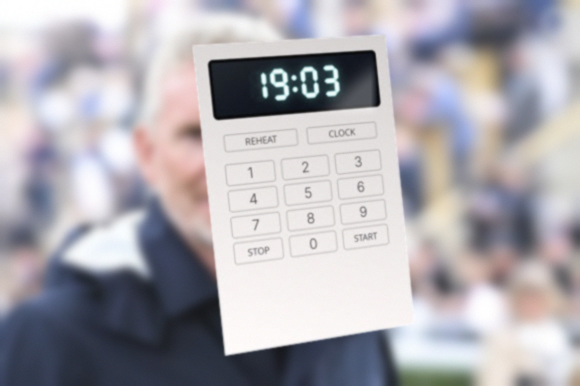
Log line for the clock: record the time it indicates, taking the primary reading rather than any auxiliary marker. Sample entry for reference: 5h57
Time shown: 19h03
